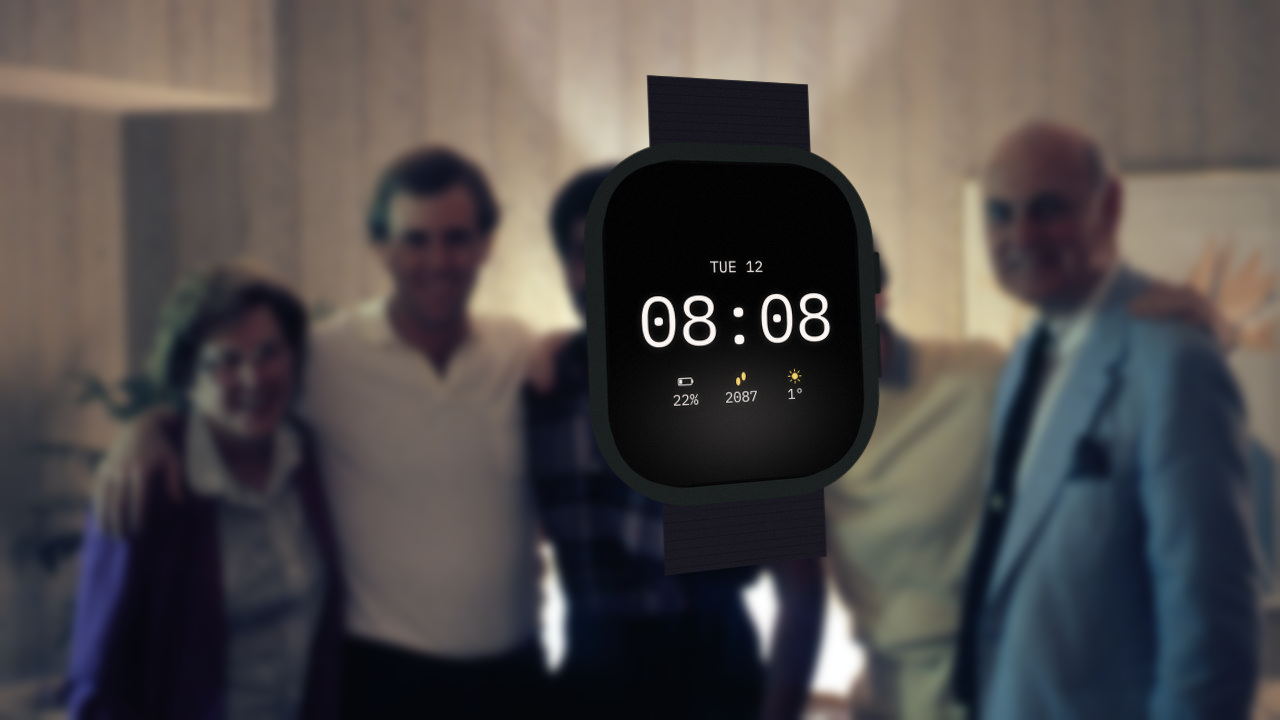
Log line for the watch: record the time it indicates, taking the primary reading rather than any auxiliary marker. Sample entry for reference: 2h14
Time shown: 8h08
